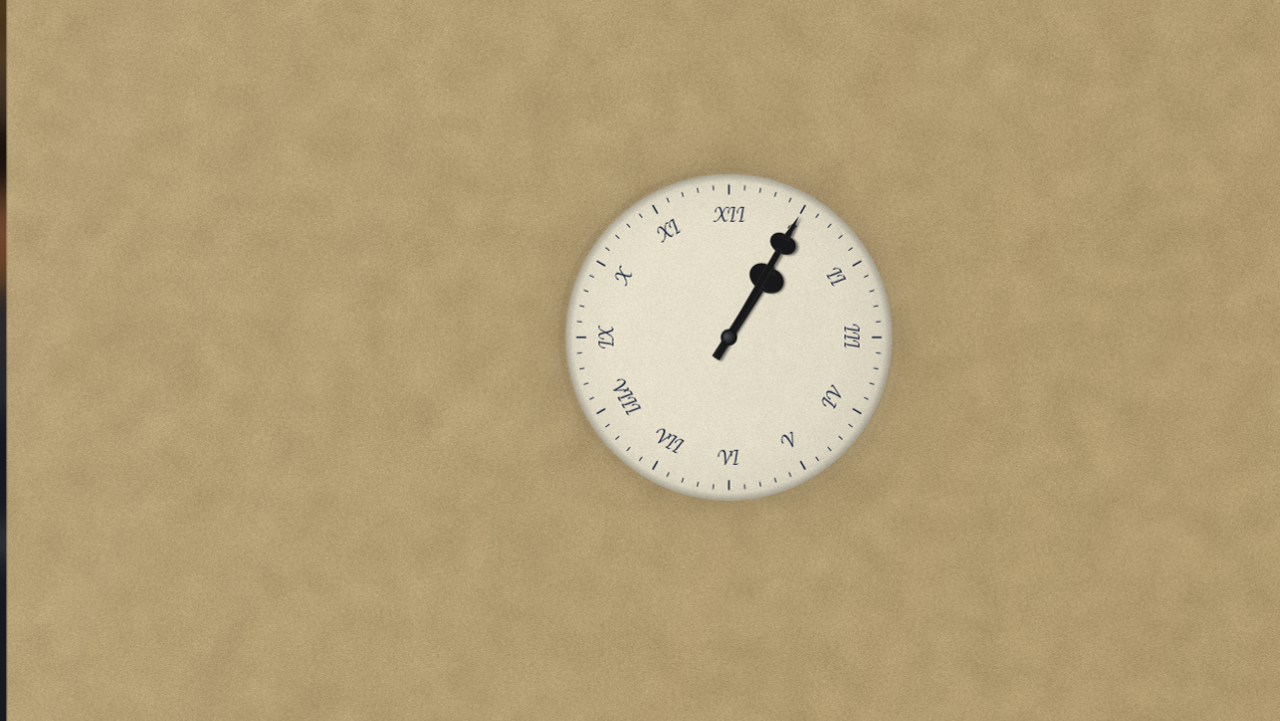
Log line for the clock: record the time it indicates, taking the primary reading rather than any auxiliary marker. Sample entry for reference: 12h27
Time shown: 1h05
